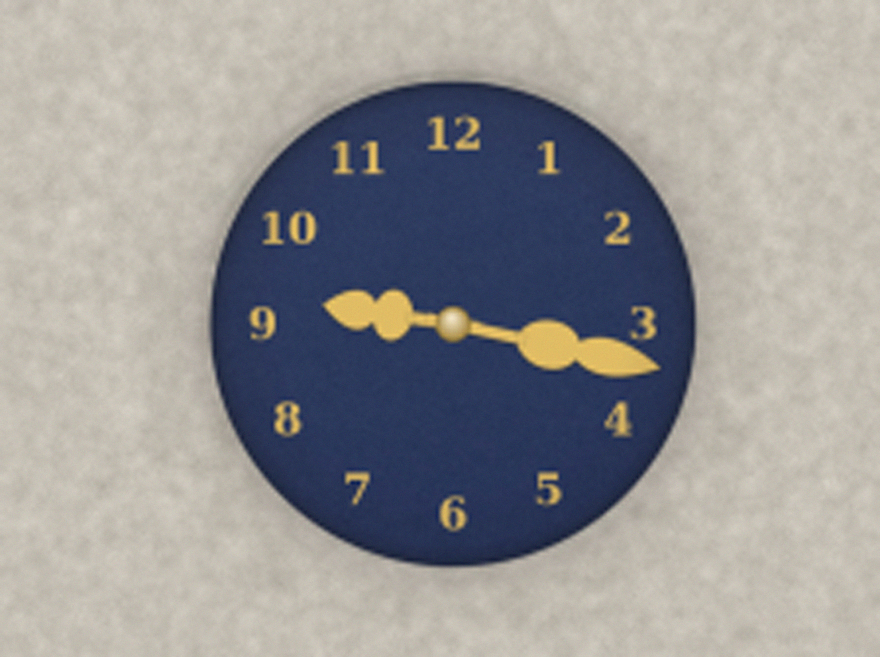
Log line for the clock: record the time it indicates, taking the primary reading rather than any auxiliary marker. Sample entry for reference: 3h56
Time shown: 9h17
